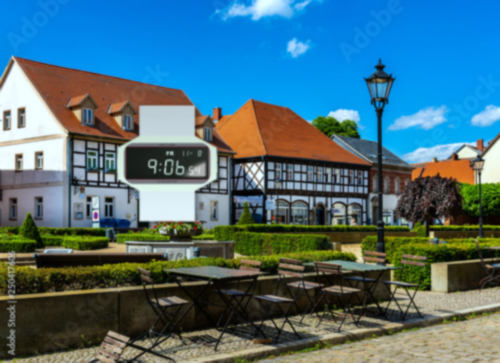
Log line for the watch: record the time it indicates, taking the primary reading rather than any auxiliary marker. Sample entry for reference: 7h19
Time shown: 9h06
